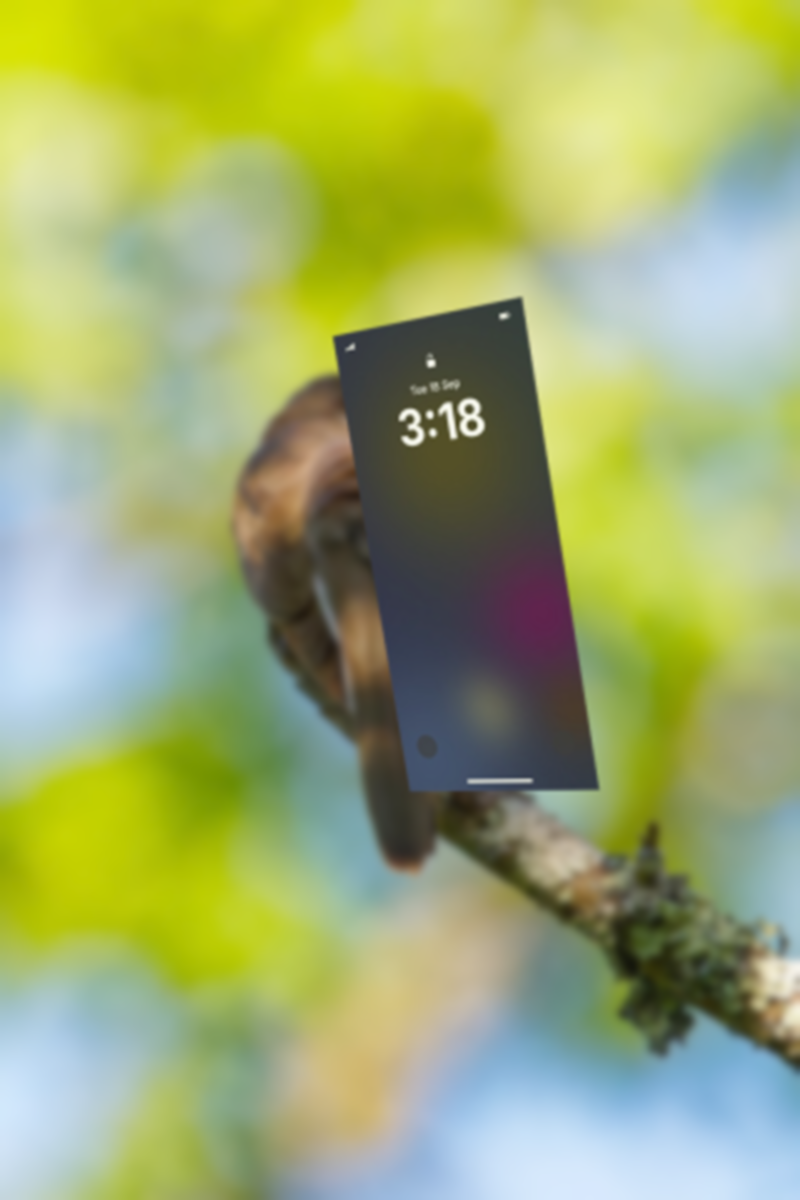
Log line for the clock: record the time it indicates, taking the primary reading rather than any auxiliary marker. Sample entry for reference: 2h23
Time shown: 3h18
